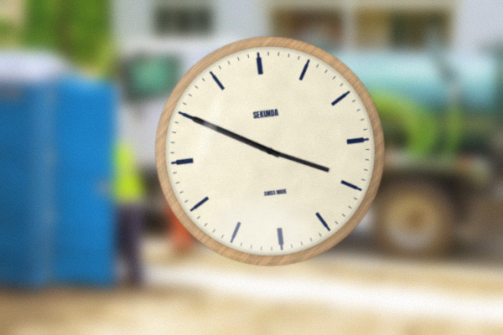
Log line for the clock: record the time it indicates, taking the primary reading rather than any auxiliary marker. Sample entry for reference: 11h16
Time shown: 3h50
